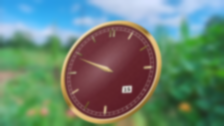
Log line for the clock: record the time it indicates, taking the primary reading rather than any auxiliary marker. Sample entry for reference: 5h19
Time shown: 9h49
